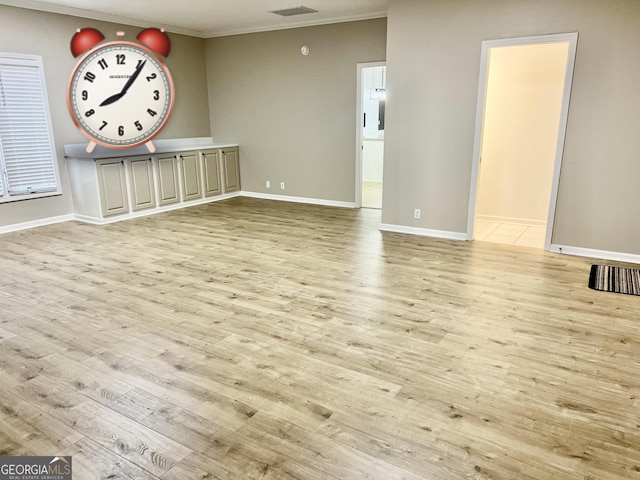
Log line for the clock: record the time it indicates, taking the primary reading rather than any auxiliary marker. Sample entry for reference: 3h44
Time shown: 8h06
